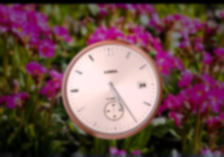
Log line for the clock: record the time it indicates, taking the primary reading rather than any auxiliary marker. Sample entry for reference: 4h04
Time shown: 5h25
